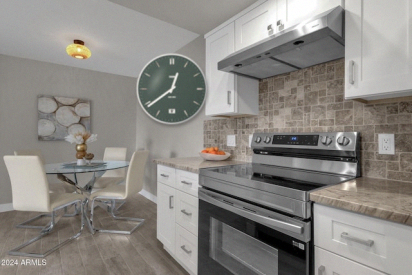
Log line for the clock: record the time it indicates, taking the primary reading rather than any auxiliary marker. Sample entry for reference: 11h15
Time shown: 12h39
